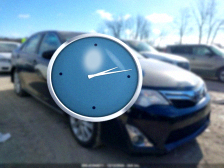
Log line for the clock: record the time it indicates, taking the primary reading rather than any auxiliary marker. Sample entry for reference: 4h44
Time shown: 2h13
